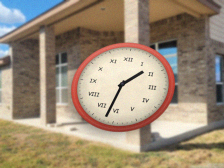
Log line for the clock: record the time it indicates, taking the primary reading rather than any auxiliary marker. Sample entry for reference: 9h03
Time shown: 1h32
